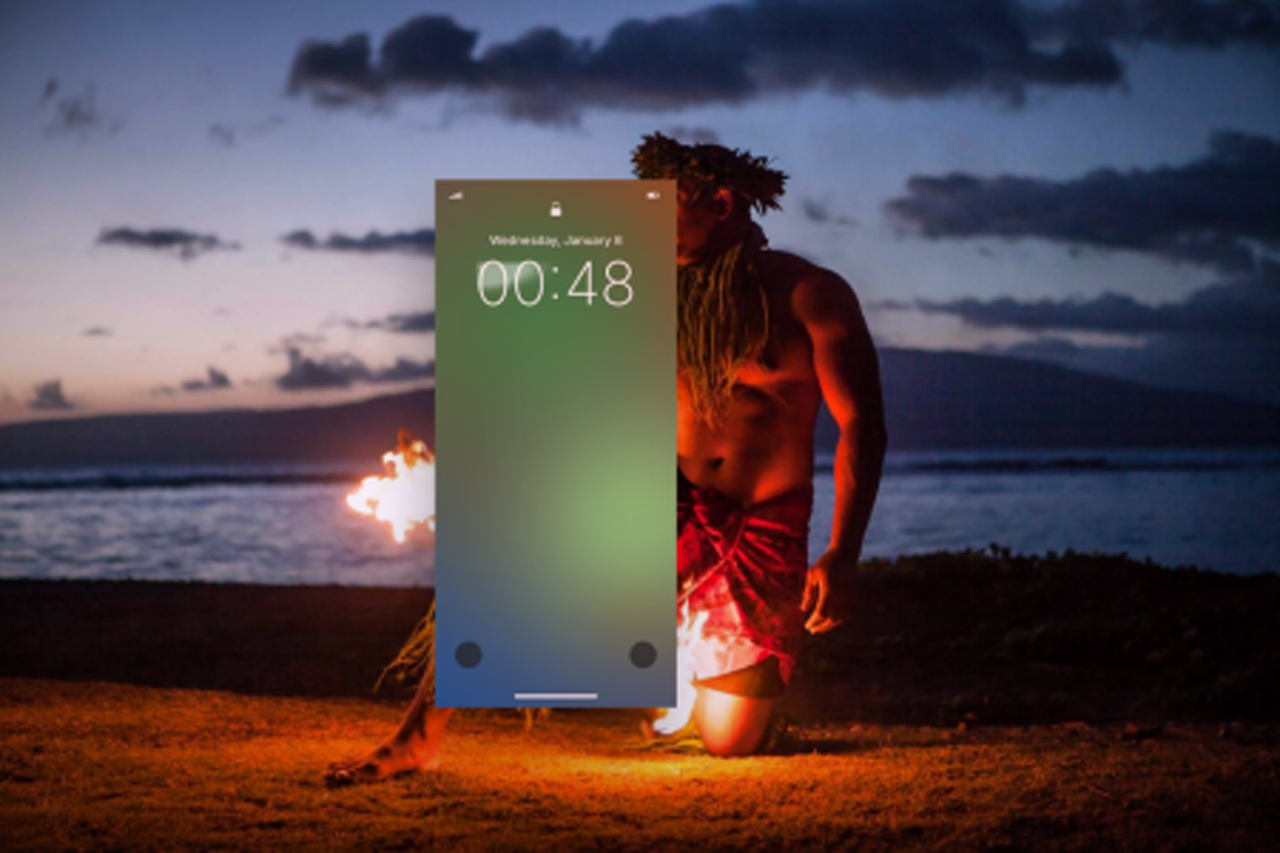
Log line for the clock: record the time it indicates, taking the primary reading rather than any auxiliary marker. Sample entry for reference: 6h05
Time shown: 0h48
